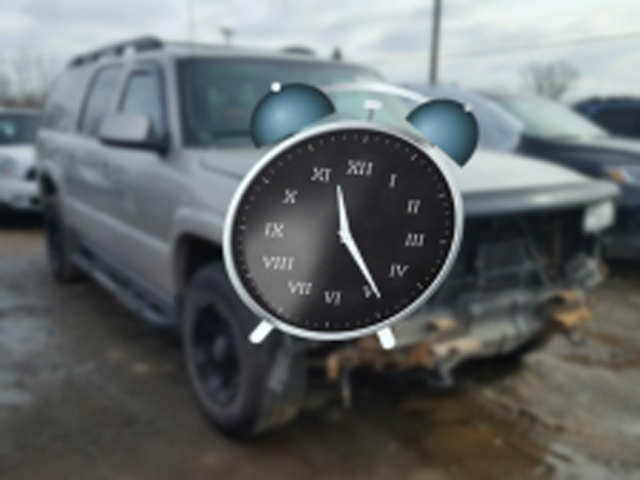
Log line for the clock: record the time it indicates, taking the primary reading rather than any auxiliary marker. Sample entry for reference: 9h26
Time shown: 11h24
